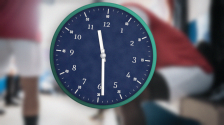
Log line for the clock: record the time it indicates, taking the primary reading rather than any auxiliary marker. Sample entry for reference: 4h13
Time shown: 11h29
